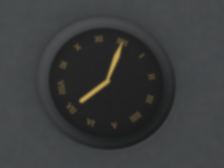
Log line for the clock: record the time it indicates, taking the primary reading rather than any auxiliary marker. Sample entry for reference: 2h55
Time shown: 7h00
